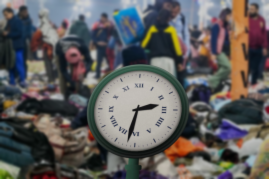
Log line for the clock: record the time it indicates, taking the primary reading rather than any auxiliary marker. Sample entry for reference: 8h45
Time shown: 2h32
